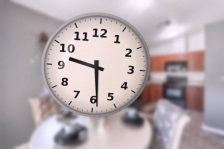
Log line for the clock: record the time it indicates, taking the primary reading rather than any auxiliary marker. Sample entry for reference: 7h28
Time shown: 9h29
